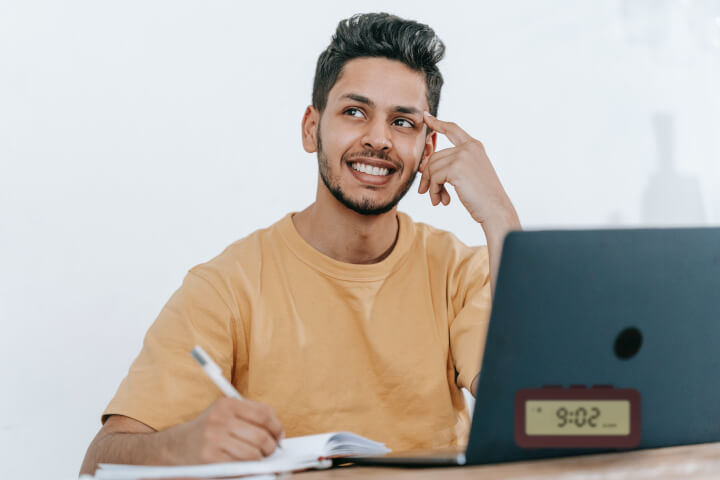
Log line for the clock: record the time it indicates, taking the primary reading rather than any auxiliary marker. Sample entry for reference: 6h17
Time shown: 9h02
